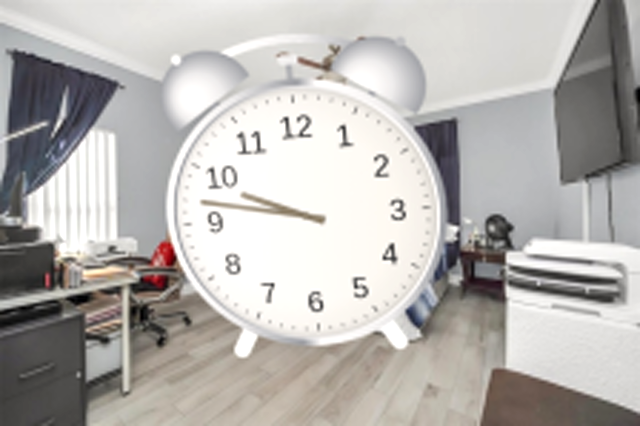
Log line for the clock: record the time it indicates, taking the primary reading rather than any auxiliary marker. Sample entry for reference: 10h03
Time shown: 9h47
